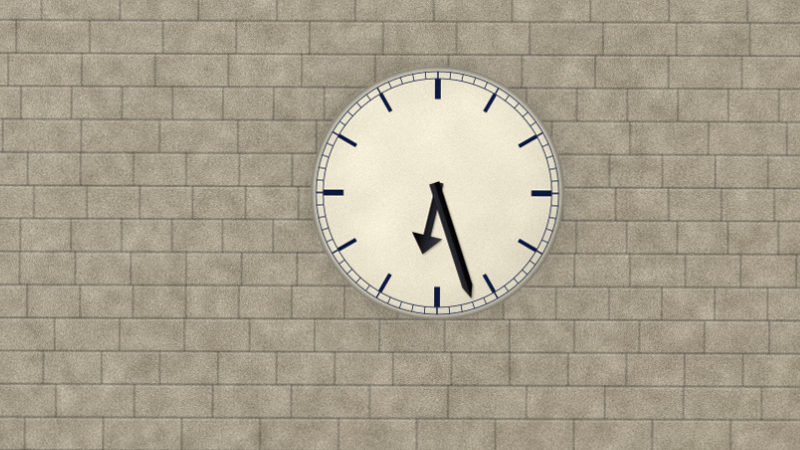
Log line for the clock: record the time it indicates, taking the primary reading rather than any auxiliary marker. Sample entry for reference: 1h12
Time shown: 6h27
